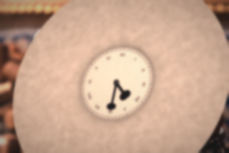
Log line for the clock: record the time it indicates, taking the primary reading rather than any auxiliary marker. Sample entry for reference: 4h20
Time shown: 4h30
